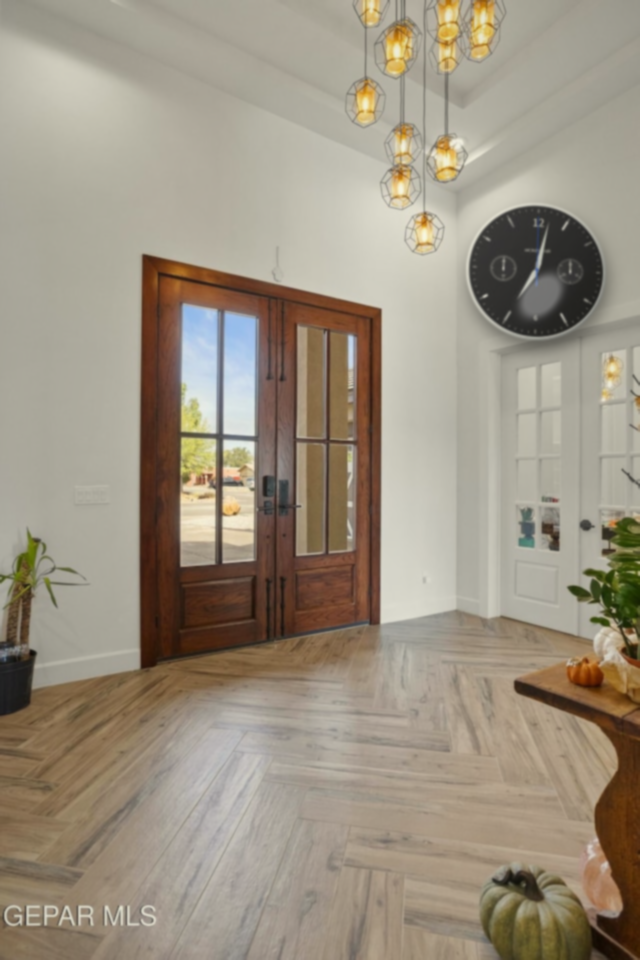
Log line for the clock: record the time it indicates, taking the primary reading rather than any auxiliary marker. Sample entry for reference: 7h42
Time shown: 7h02
